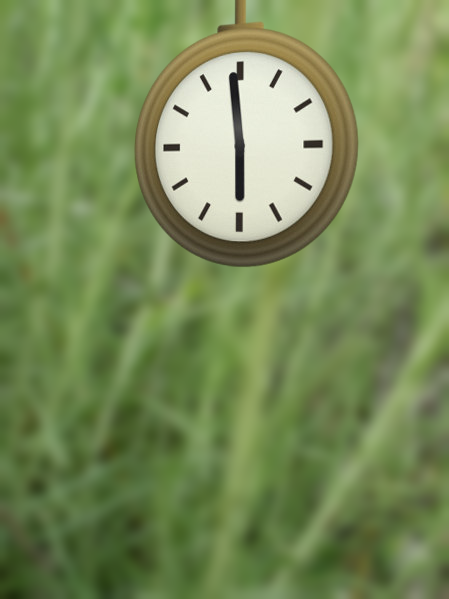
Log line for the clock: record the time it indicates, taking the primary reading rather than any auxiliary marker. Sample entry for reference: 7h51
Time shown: 5h59
